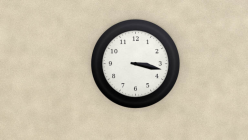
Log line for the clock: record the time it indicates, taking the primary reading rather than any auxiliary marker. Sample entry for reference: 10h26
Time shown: 3h17
